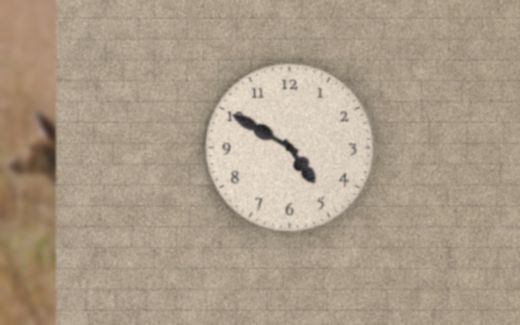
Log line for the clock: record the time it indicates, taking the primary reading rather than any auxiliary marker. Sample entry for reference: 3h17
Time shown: 4h50
